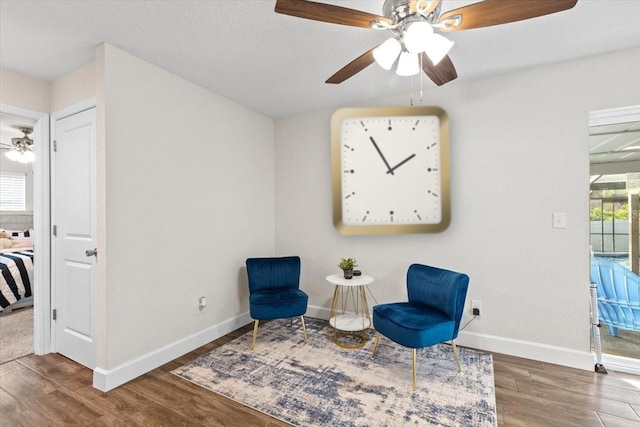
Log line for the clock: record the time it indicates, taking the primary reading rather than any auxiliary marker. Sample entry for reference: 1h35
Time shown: 1h55
